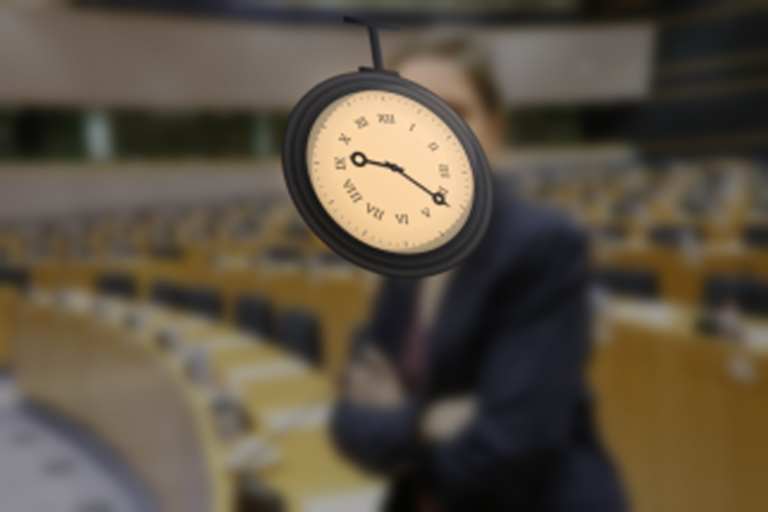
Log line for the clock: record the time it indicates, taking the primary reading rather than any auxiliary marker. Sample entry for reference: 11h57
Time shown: 9h21
